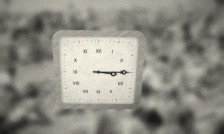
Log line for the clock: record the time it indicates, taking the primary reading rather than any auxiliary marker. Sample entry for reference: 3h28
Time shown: 3h15
